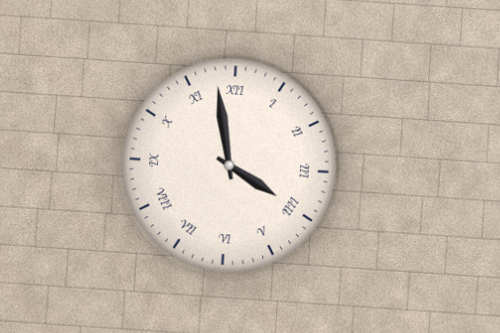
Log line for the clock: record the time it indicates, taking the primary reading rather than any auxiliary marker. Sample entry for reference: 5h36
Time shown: 3h58
